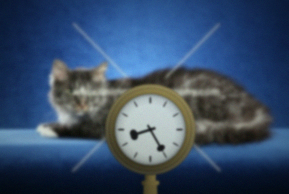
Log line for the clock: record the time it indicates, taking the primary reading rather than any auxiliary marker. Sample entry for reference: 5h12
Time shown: 8h25
